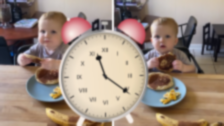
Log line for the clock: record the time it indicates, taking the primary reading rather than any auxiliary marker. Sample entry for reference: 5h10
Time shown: 11h21
